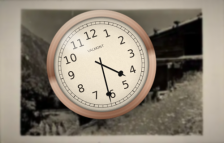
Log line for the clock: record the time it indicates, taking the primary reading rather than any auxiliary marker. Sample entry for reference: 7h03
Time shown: 4h31
